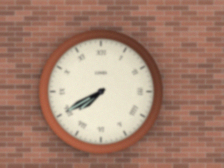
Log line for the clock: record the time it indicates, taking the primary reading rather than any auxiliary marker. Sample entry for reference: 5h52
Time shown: 7h40
